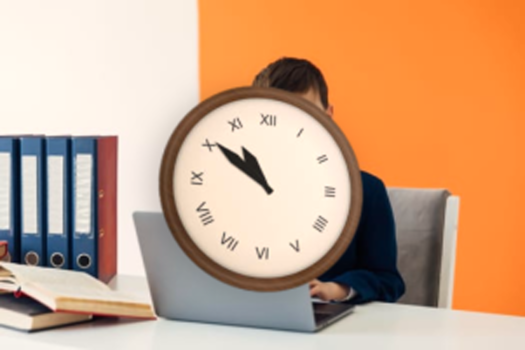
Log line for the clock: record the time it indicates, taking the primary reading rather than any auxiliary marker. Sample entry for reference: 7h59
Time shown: 10h51
